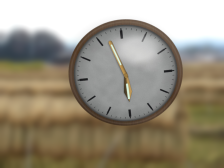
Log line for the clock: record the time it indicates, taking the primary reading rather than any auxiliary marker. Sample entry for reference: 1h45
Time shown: 5h57
